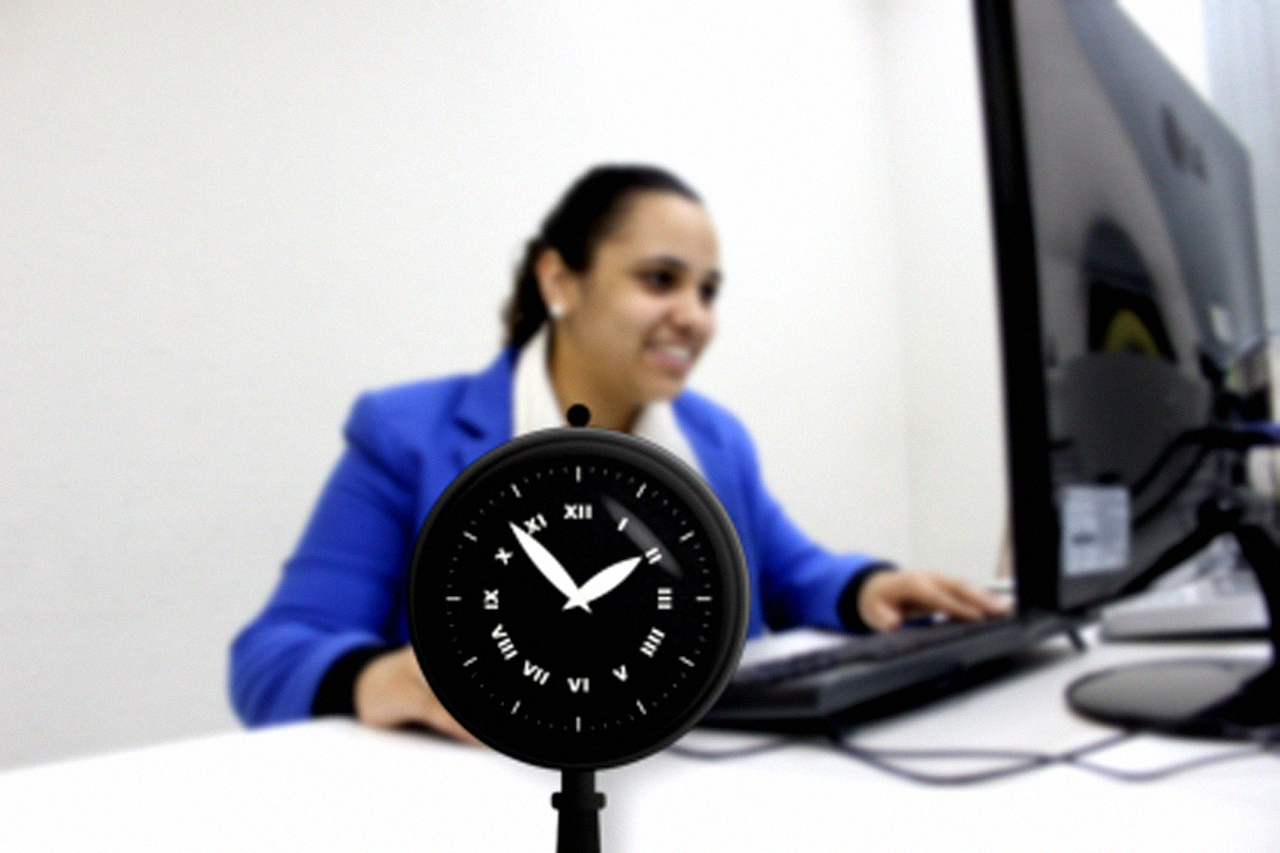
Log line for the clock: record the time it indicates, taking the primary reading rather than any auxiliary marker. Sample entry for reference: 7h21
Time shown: 1h53
